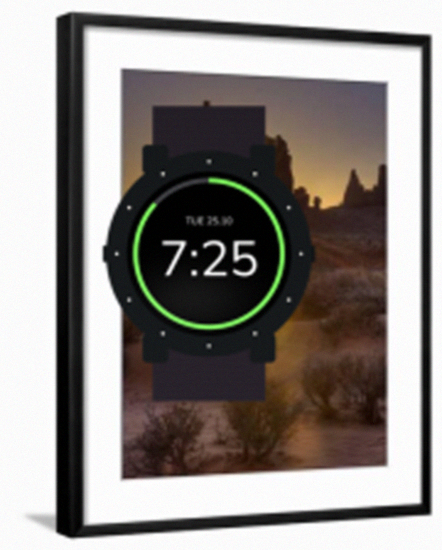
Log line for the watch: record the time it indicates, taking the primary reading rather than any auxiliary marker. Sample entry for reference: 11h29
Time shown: 7h25
